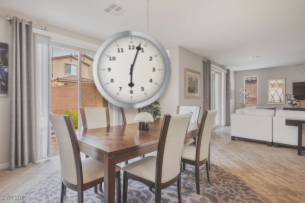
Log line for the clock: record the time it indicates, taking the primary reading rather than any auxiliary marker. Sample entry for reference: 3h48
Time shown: 6h03
